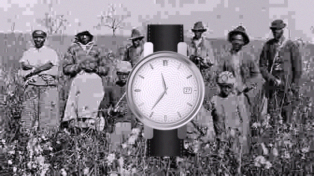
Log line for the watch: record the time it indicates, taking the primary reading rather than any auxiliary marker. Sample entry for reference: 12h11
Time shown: 11h36
